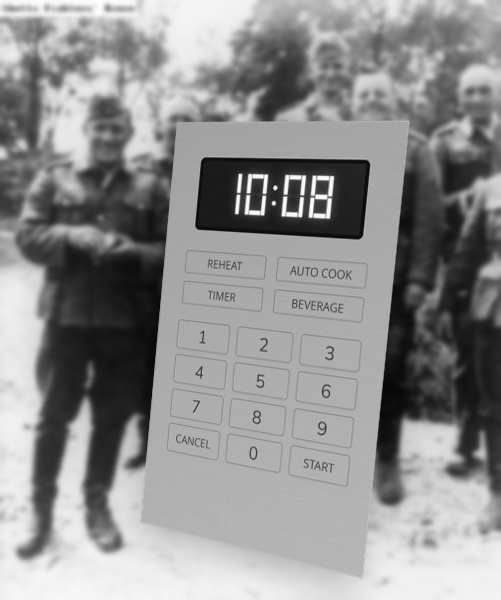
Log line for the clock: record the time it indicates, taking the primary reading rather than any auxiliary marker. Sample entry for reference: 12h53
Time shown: 10h08
